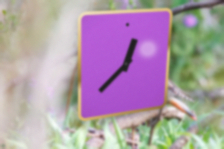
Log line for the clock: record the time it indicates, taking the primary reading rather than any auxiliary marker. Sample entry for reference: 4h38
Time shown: 12h38
